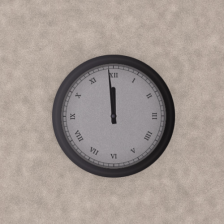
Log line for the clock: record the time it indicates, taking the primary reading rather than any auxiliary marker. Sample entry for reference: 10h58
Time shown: 11h59
